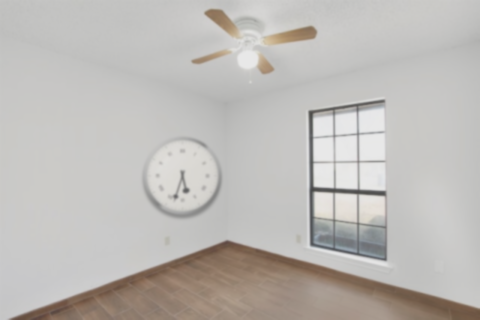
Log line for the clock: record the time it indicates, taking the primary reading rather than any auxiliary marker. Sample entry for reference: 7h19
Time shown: 5h33
